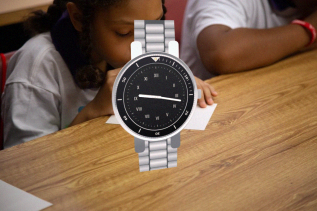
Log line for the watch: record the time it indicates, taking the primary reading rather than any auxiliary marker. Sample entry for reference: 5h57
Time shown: 9h17
